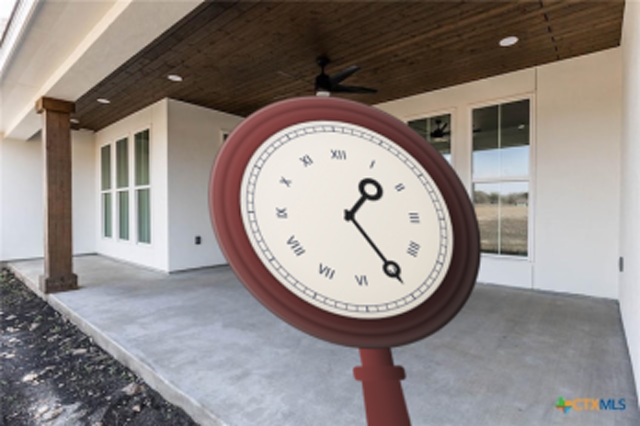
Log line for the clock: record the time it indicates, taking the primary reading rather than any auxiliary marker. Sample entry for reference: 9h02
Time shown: 1h25
